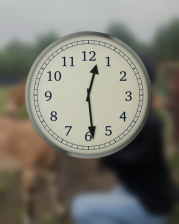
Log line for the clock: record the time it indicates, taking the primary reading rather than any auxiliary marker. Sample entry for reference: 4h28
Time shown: 12h29
